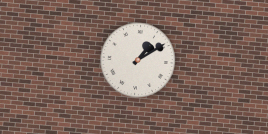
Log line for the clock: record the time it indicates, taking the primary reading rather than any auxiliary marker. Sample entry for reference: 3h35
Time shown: 1h09
